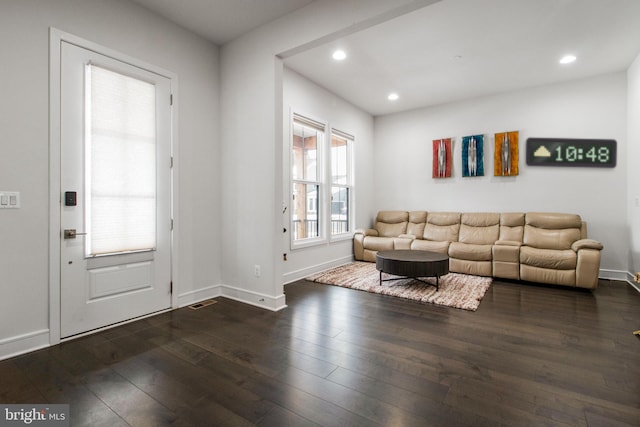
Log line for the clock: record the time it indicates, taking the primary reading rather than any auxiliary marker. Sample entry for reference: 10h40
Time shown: 10h48
